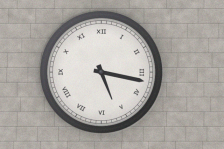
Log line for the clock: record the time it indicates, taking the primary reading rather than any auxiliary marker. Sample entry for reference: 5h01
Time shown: 5h17
